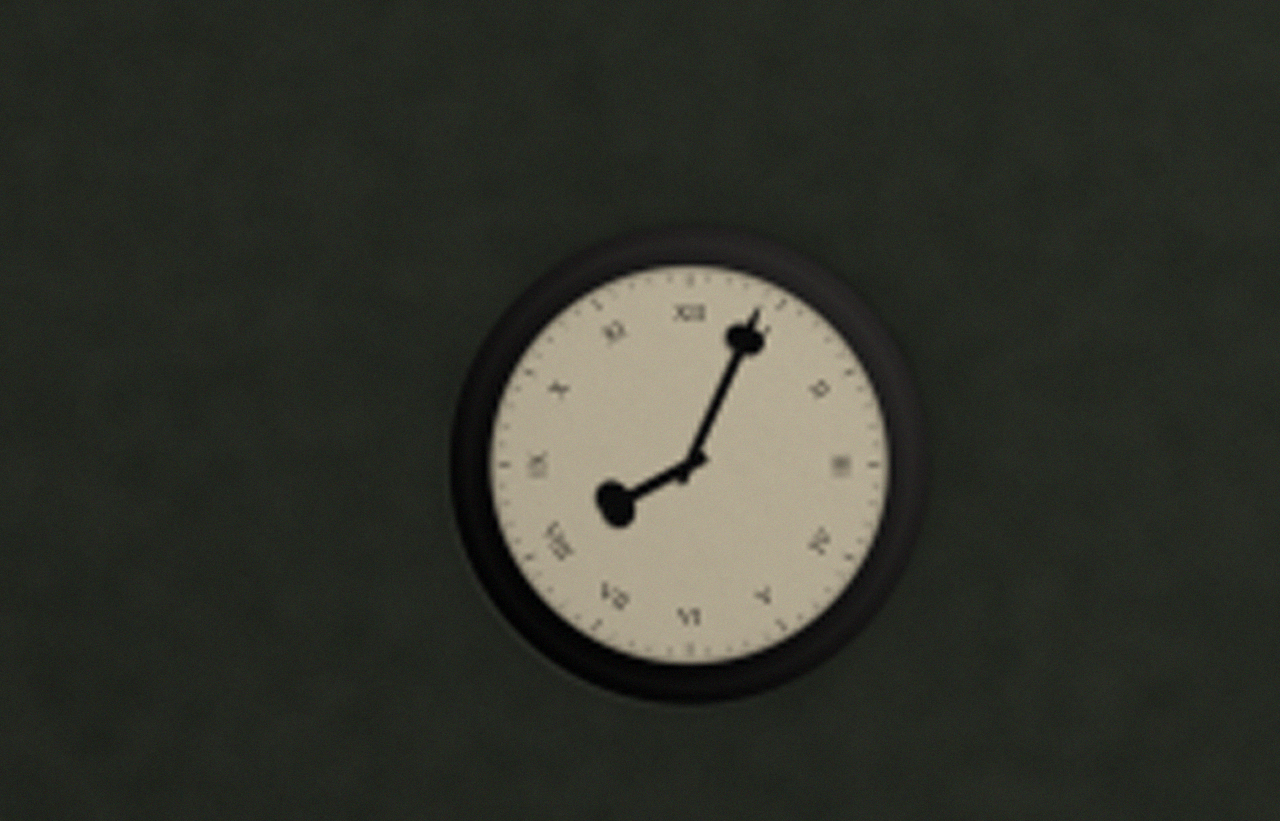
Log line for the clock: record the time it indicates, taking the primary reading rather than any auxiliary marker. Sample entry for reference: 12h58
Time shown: 8h04
